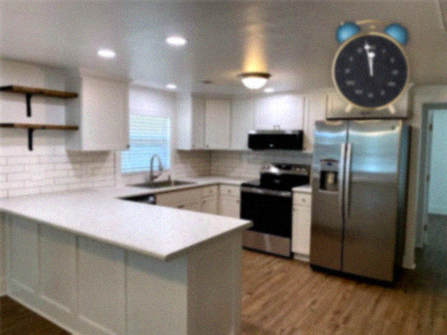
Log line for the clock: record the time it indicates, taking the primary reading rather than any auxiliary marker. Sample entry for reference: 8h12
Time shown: 11h58
